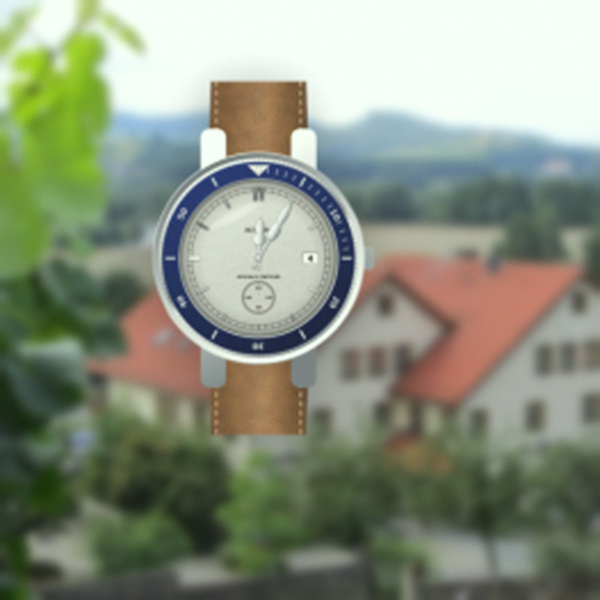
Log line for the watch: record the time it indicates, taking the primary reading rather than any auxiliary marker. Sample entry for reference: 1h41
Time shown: 12h05
